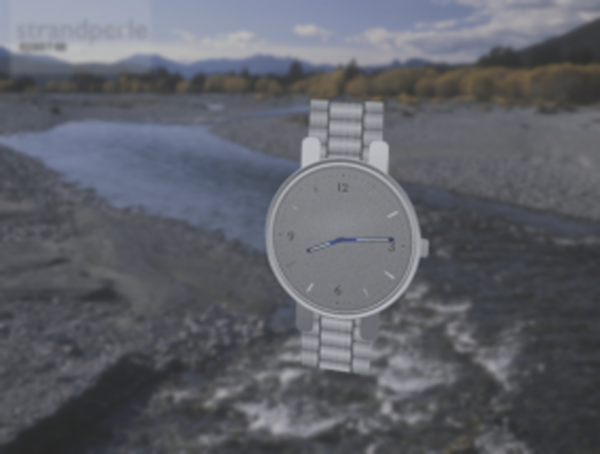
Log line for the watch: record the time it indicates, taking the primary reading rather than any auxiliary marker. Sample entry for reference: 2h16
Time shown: 8h14
